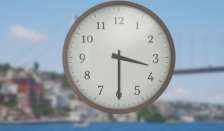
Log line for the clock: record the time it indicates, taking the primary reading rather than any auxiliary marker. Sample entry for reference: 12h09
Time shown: 3h30
